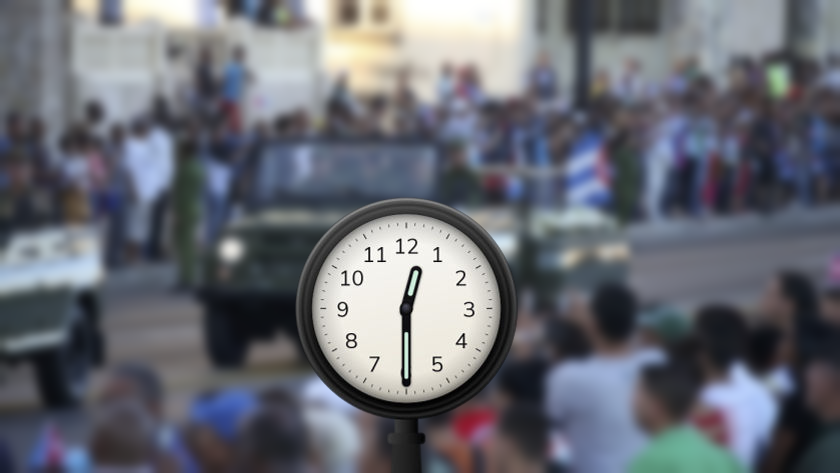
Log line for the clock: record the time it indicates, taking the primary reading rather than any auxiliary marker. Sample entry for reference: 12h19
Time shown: 12h30
